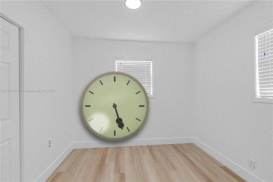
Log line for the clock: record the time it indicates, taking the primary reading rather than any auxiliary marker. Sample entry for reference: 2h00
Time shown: 5h27
